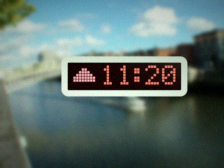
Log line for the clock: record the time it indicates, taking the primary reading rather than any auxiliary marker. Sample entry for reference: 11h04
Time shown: 11h20
